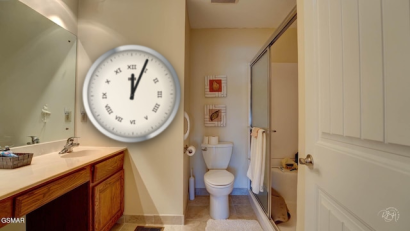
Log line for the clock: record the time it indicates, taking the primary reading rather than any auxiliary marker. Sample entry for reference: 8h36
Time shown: 12h04
